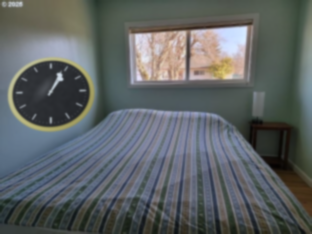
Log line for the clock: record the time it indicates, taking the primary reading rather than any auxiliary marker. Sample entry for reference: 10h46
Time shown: 1h04
